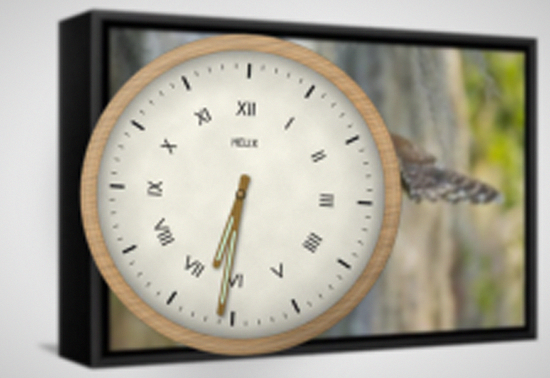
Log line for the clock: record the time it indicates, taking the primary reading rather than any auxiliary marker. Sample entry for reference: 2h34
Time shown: 6h31
